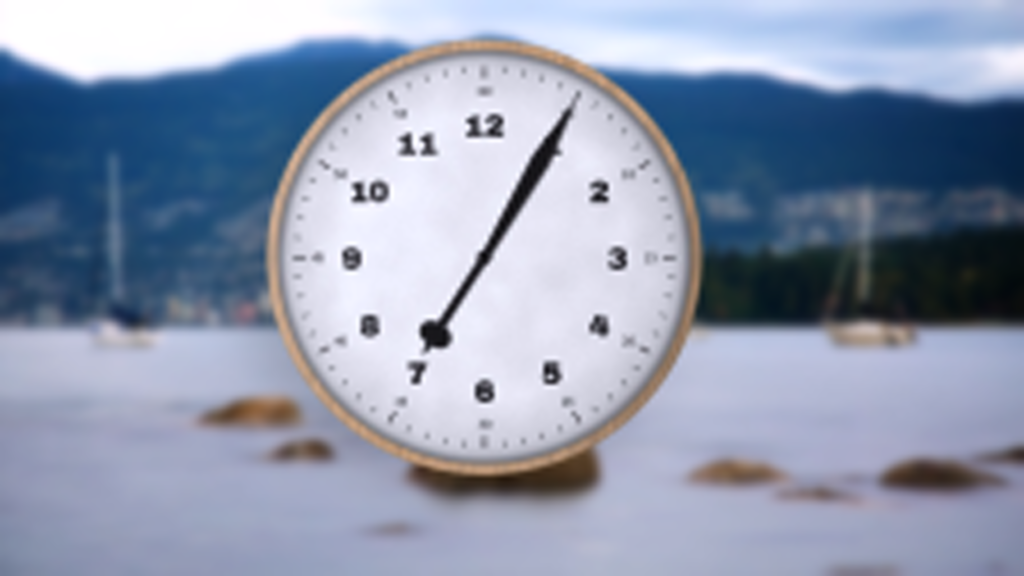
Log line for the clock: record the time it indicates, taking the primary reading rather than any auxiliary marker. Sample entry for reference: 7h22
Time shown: 7h05
